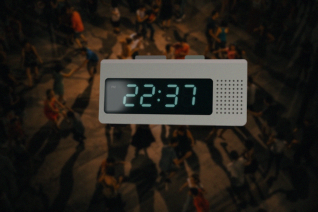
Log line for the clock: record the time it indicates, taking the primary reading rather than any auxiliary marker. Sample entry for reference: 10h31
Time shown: 22h37
